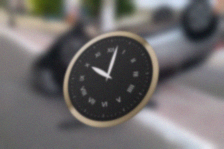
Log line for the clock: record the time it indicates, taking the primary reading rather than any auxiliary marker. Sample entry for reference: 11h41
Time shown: 10h02
